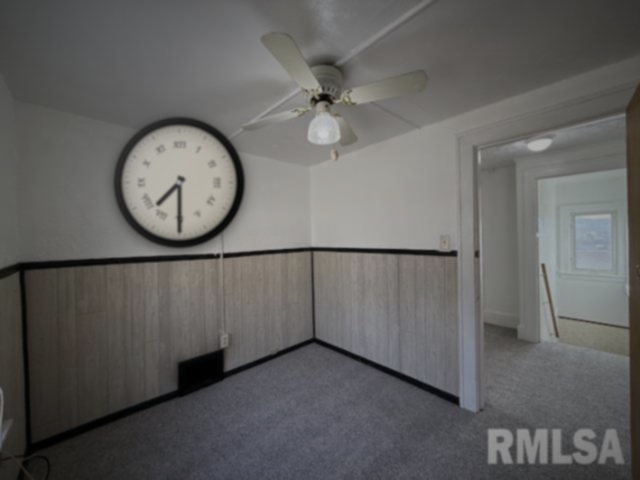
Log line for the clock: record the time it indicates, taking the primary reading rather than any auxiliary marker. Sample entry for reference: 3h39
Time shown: 7h30
